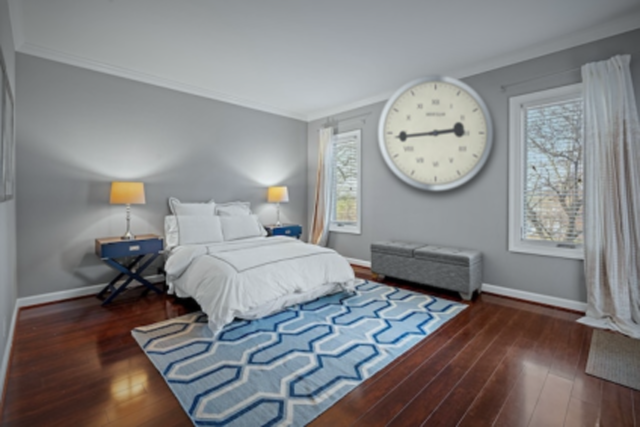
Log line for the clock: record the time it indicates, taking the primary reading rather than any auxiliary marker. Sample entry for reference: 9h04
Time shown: 2h44
